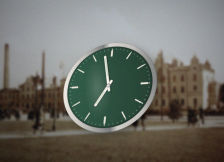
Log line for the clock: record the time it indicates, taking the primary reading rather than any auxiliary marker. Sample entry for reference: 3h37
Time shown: 6h58
